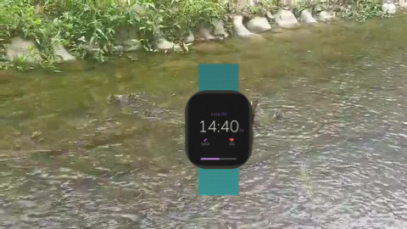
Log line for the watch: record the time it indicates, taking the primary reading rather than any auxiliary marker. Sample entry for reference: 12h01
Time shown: 14h40
